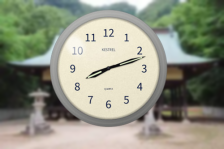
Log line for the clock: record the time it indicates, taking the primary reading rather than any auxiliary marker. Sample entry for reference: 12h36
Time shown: 8h12
